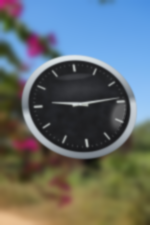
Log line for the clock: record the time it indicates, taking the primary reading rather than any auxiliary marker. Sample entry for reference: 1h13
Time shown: 9h14
